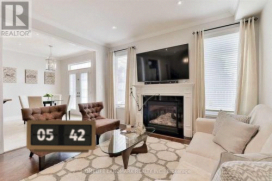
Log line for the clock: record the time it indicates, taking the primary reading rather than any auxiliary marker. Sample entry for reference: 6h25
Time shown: 5h42
